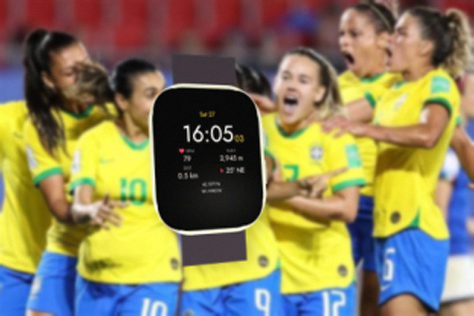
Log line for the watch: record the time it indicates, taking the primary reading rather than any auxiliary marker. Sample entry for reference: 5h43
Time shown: 16h05
